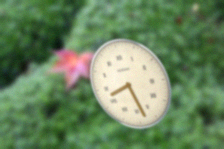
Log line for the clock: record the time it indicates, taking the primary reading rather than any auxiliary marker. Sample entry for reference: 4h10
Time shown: 8h28
